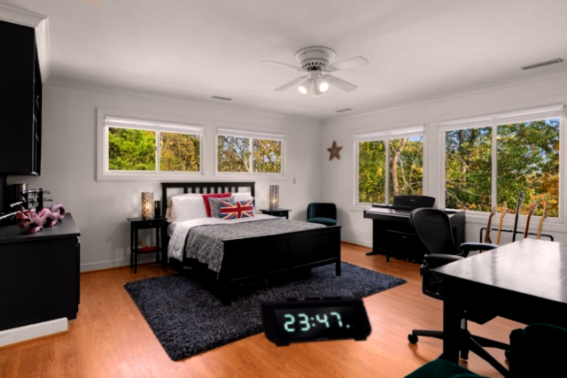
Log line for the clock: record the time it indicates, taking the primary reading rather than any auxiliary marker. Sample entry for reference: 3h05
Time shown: 23h47
